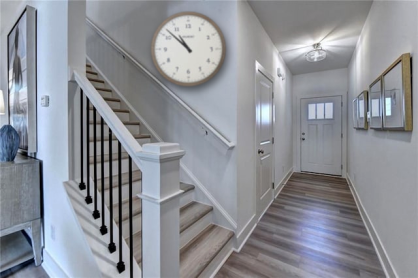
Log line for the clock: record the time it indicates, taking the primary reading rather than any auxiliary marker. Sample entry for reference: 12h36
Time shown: 10h52
